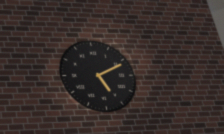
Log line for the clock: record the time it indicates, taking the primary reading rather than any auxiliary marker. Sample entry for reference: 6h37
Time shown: 5h11
